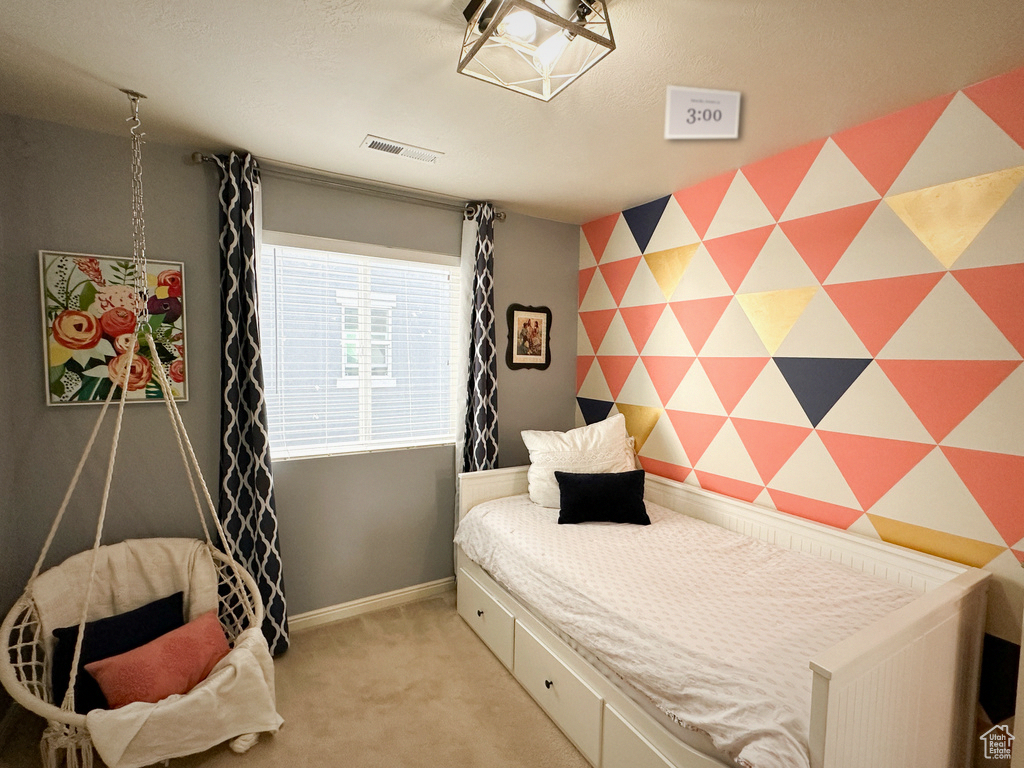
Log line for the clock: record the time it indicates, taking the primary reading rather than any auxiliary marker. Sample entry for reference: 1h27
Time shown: 3h00
